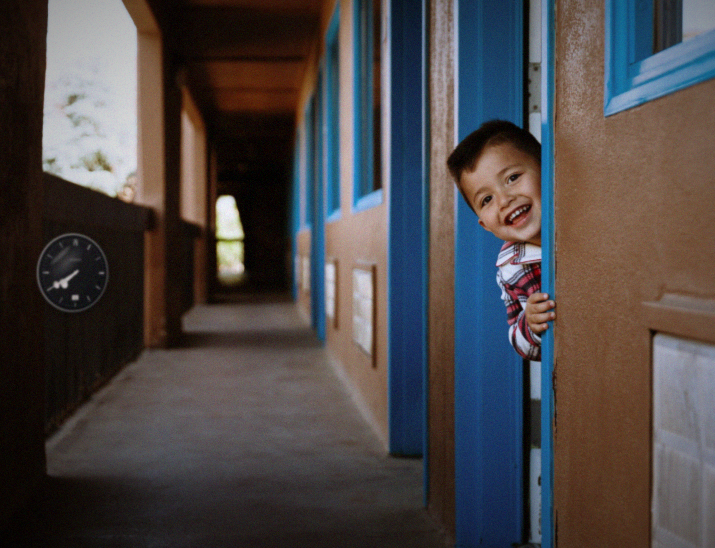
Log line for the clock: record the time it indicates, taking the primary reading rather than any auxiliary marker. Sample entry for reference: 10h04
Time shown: 7h40
